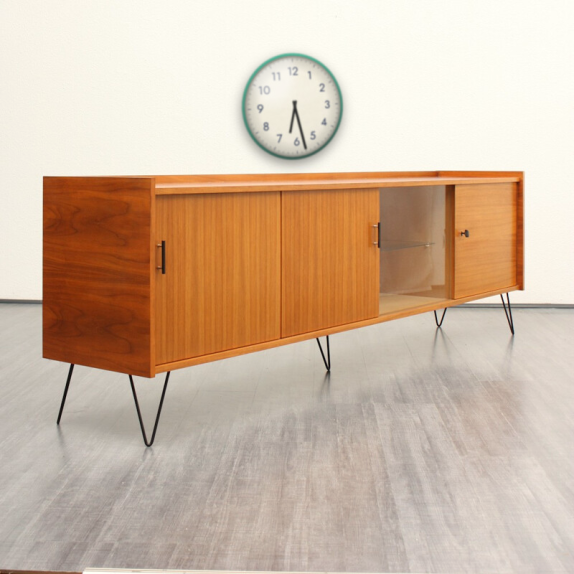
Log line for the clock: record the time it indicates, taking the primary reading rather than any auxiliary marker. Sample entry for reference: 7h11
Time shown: 6h28
